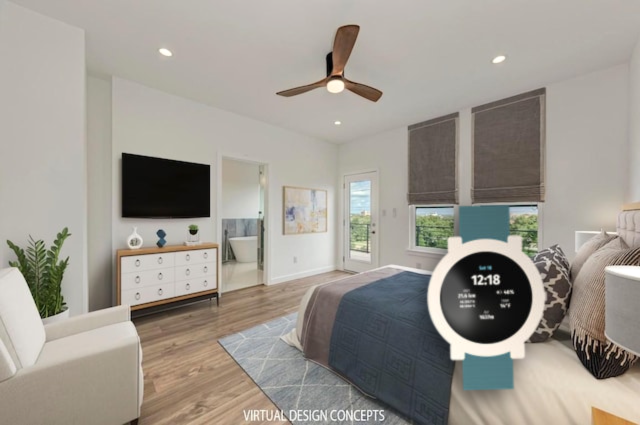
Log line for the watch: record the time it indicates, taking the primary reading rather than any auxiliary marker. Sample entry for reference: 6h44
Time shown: 12h18
